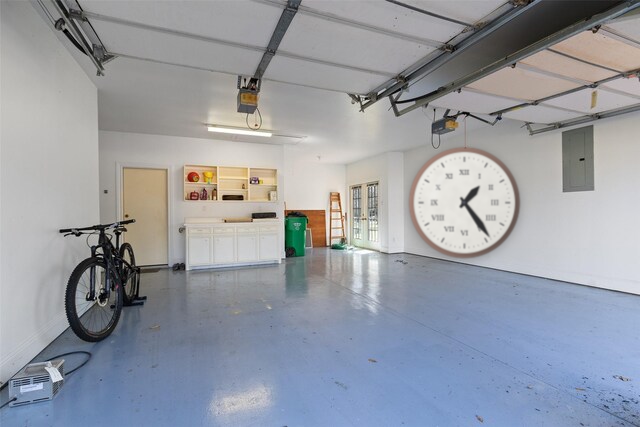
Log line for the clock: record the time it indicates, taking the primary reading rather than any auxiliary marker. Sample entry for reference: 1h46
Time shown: 1h24
